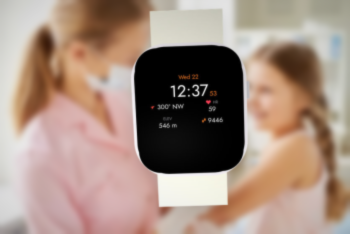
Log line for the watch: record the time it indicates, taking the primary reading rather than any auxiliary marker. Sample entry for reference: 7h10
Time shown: 12h37
